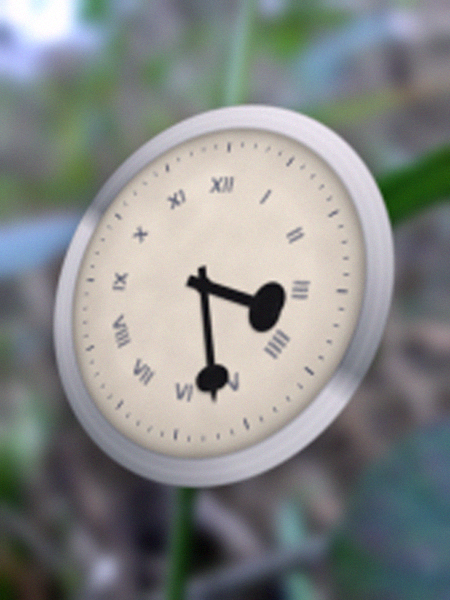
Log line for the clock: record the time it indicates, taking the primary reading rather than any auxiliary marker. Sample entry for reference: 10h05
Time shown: 3h27
